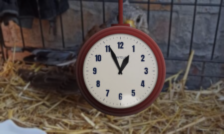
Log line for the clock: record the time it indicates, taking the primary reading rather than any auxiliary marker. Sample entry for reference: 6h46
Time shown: 12h56
